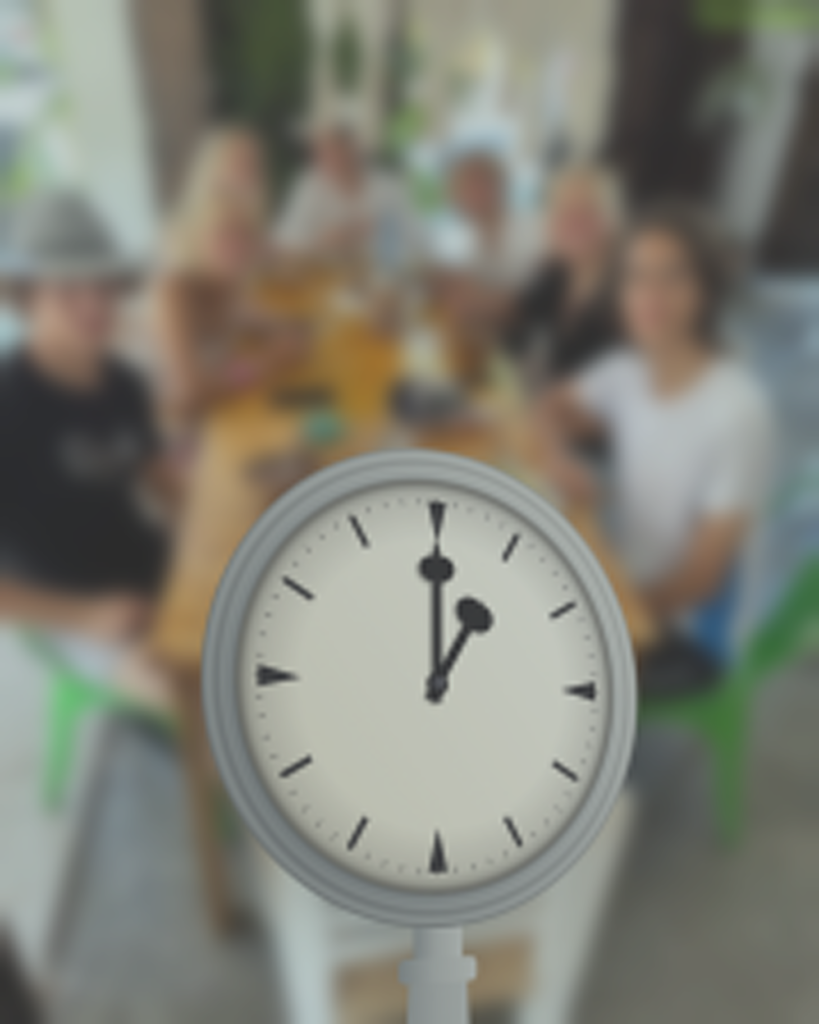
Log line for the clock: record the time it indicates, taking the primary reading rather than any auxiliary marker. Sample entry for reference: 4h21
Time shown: 1h00
